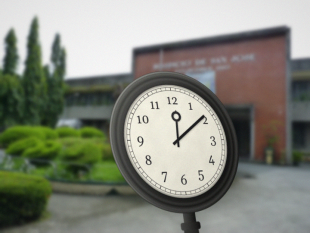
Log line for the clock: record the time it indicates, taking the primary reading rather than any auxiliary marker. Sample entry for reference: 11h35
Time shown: 12h09
